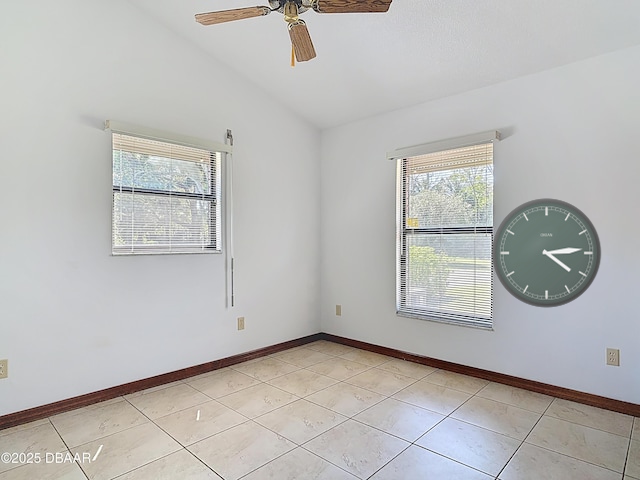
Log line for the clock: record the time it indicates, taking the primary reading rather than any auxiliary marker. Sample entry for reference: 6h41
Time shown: 4h14
